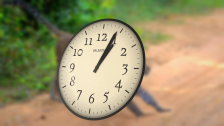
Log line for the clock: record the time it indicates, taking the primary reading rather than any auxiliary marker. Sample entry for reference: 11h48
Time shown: 1h04
